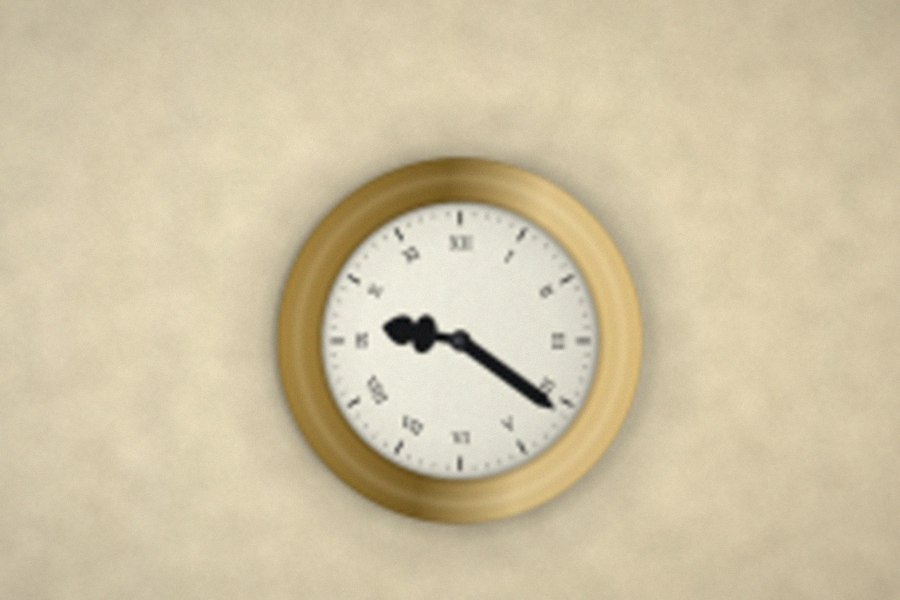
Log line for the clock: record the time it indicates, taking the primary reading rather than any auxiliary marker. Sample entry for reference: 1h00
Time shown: 9h21
